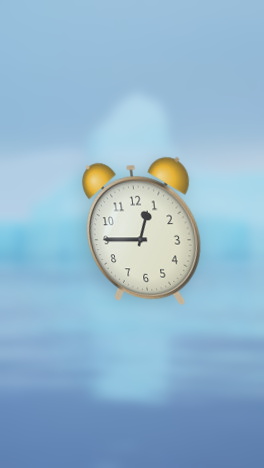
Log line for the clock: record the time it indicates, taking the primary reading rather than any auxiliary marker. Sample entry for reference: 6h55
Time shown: 12h45
